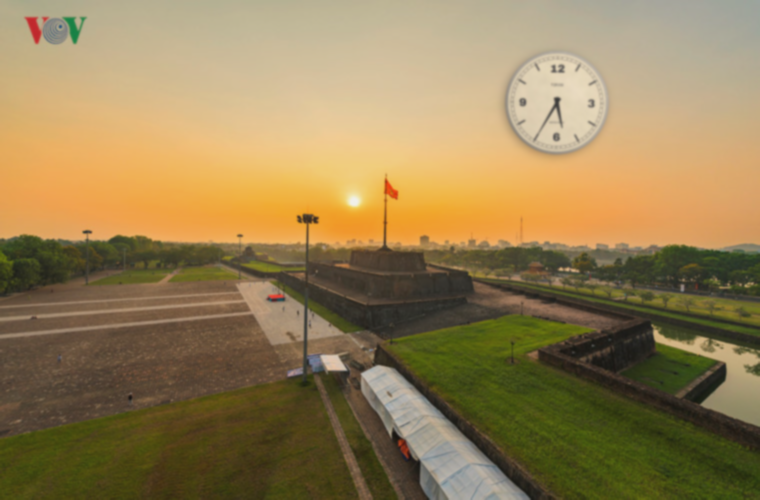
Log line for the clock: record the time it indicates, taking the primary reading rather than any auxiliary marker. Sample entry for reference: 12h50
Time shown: 5h35
